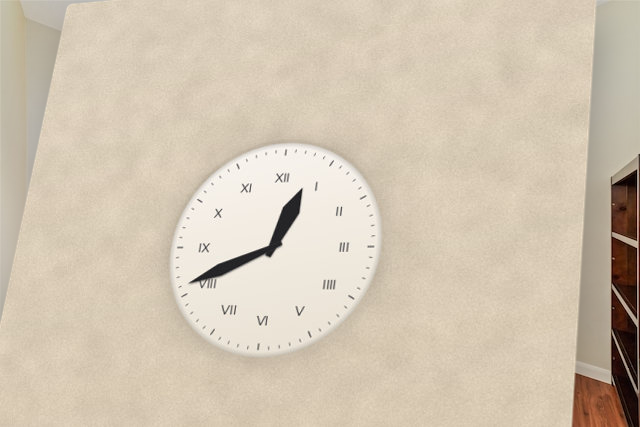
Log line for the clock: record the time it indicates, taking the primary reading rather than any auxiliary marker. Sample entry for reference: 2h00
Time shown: 12h41
